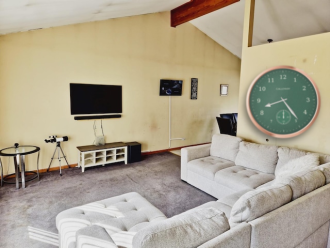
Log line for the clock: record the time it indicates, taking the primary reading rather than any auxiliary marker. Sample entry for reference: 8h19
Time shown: 8h24
